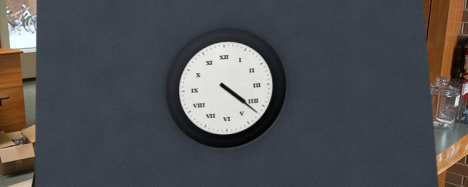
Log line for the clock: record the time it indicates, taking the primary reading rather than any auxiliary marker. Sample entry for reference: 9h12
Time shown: 4h22
